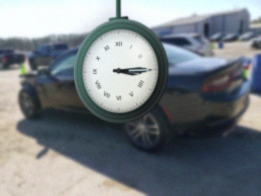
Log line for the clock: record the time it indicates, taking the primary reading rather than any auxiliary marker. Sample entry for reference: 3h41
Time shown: 3h15
